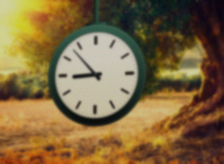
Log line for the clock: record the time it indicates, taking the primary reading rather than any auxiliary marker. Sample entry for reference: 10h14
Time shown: 8h53
